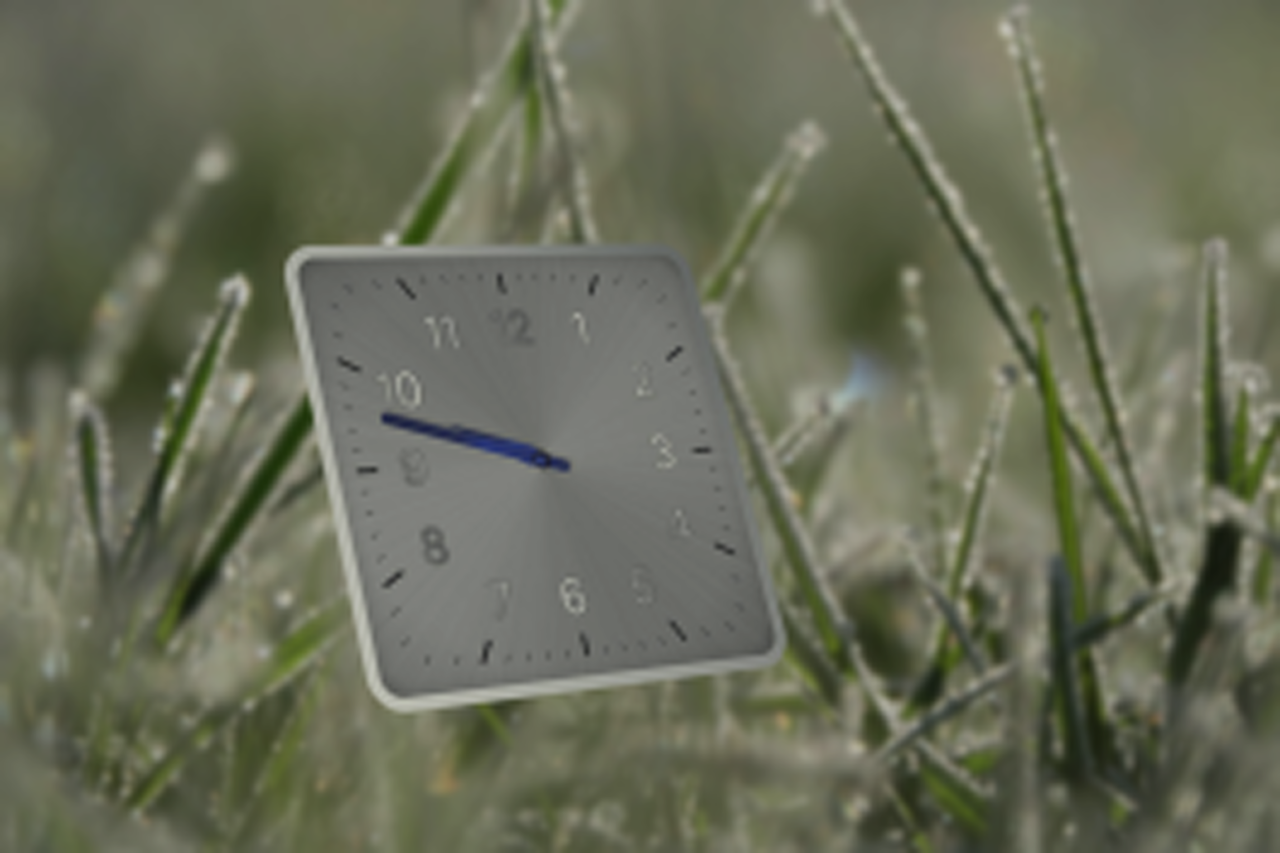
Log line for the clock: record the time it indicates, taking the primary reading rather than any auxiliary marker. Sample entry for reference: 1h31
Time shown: 9h48
